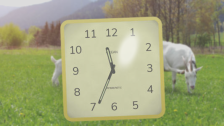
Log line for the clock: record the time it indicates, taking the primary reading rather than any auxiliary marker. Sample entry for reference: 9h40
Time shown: 11h34
